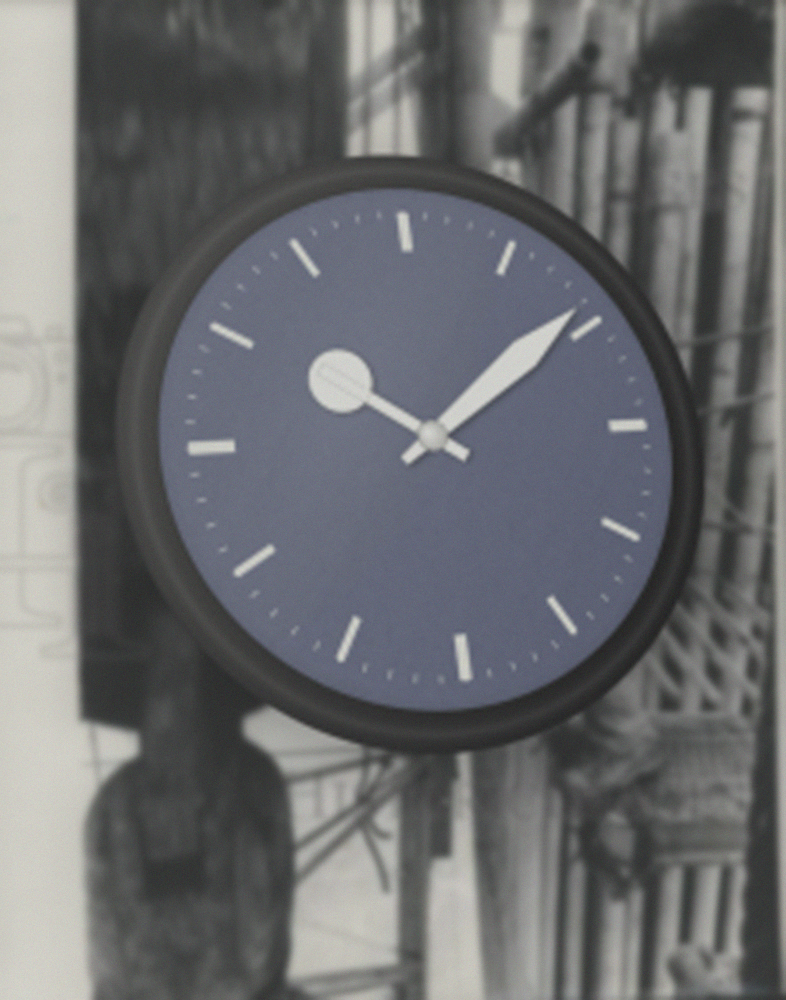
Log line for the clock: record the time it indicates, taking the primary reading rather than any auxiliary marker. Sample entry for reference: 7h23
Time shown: 10h09
